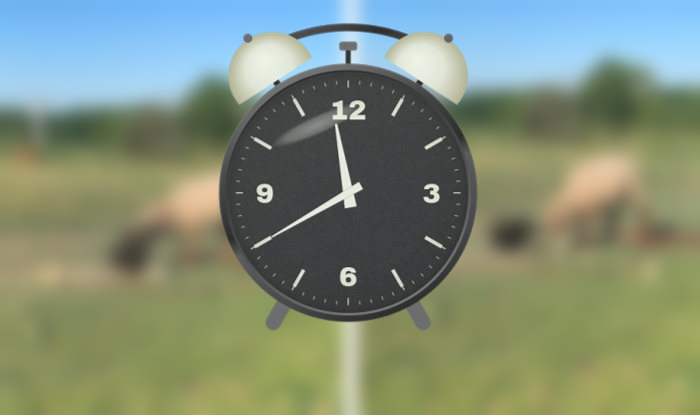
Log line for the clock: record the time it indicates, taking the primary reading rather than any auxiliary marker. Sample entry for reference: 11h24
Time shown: 11h40
